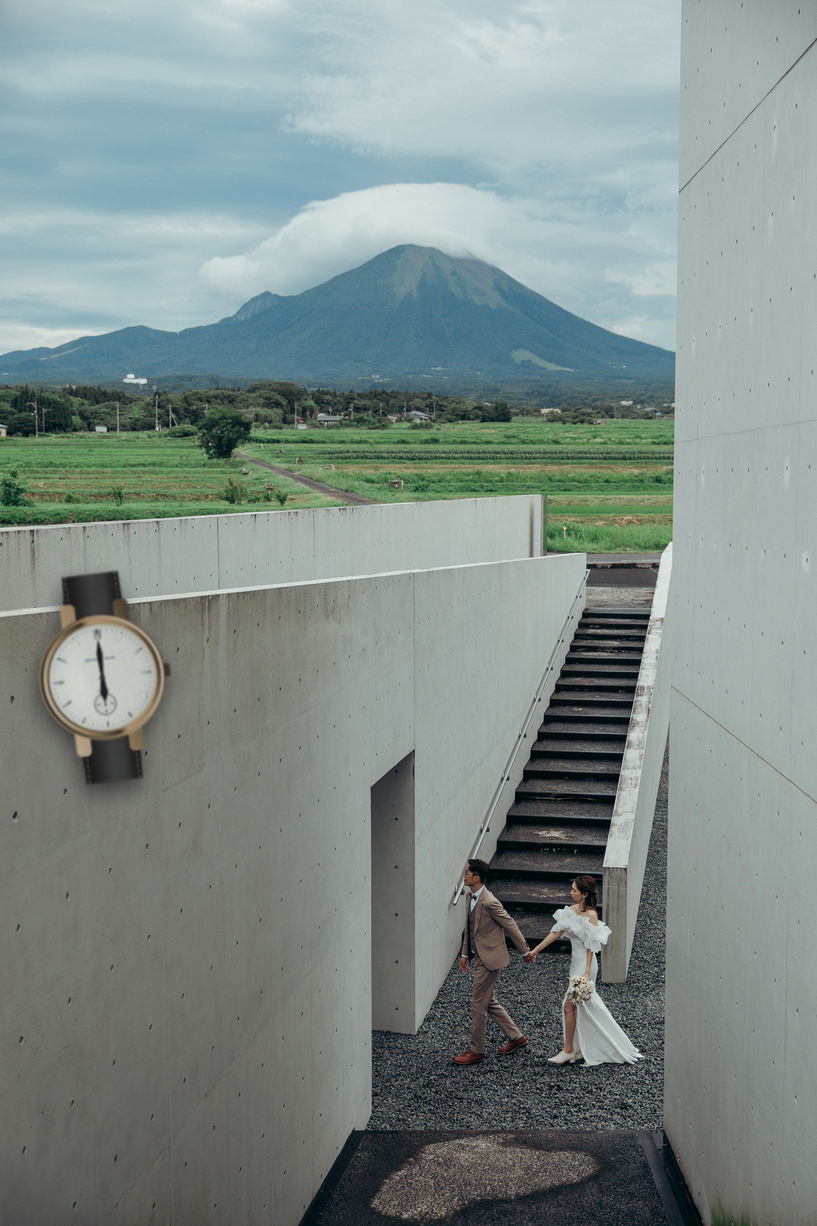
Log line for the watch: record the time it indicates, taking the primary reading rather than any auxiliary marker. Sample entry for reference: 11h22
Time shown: 6h00
